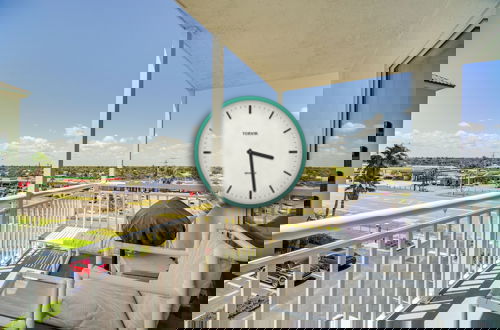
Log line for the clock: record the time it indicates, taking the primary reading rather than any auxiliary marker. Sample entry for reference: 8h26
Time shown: 3h29
